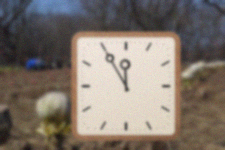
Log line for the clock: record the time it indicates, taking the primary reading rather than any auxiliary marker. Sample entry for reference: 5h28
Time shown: 11h55
